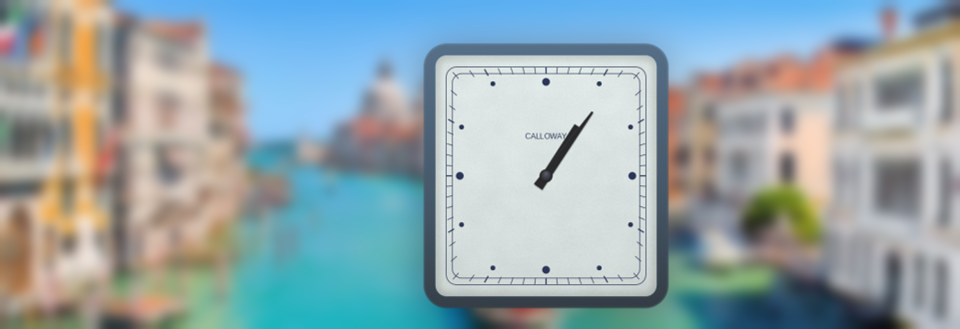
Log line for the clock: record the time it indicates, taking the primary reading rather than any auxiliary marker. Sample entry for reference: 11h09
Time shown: 1h06
